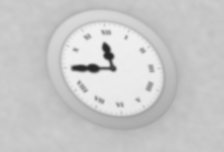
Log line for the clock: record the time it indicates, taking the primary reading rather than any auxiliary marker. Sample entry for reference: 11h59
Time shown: 11h45
